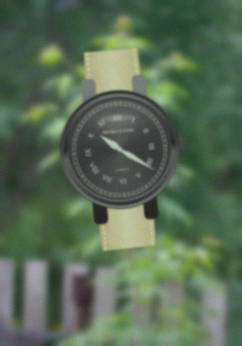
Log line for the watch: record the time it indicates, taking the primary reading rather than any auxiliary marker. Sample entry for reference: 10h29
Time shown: 10h21
